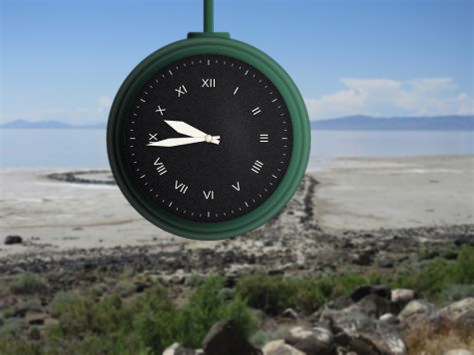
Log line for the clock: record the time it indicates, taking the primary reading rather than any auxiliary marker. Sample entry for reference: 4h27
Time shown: 9h44
